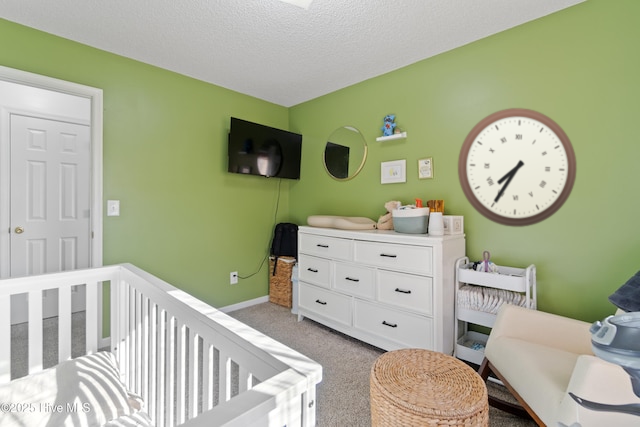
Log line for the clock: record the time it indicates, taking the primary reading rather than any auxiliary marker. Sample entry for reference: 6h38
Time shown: 7h35
